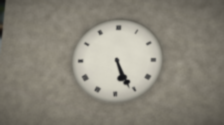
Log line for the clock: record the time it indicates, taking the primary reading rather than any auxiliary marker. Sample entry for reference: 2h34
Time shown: 5h26
